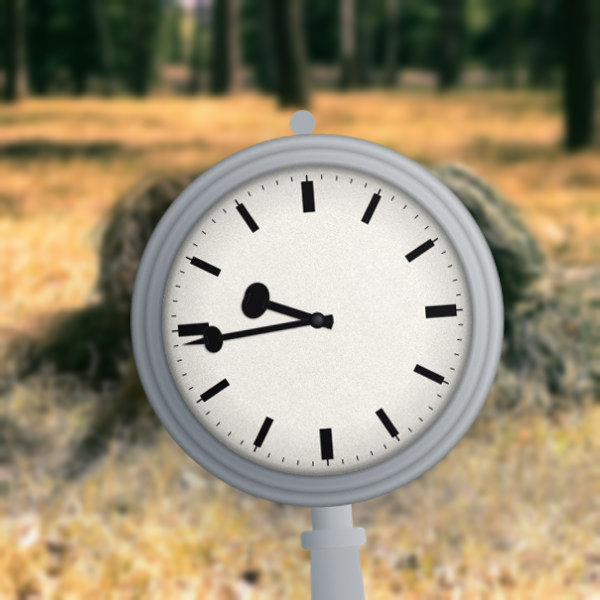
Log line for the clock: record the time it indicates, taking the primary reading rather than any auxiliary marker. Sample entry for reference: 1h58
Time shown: 9h44
